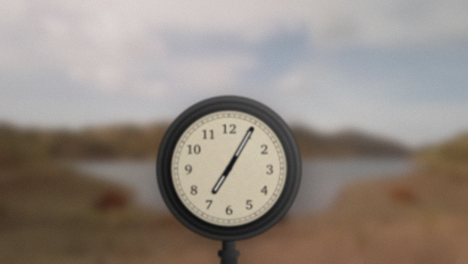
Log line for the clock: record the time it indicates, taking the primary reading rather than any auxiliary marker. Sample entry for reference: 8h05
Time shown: 7h05
